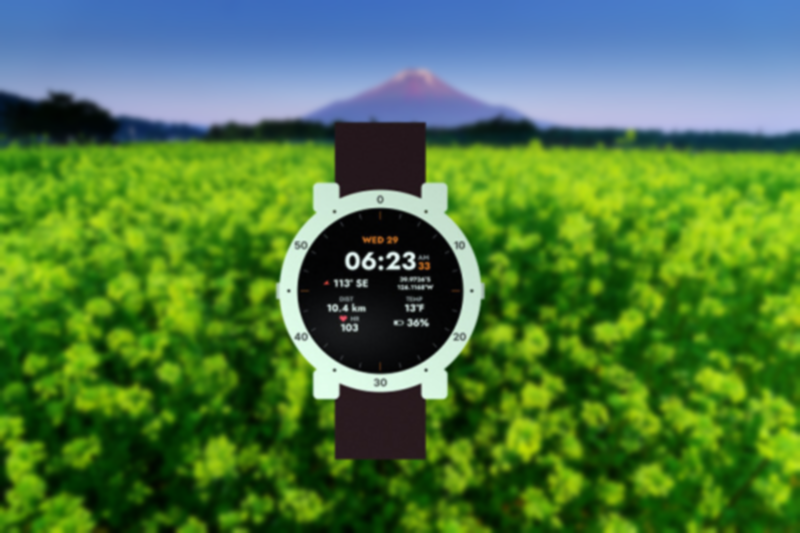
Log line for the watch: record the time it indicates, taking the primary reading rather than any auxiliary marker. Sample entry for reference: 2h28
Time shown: 6h23
